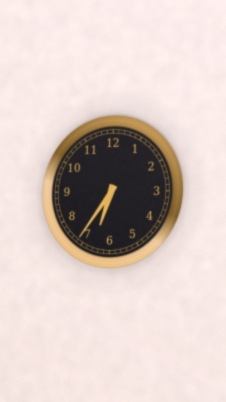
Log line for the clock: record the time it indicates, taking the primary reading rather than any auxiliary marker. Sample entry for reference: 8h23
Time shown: 6h36
